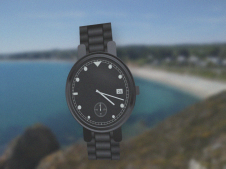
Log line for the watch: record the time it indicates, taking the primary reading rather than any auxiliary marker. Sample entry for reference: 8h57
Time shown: 4h18
